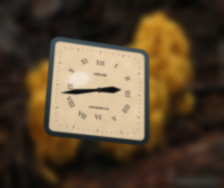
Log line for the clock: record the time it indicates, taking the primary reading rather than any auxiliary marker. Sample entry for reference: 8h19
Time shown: 2h43
